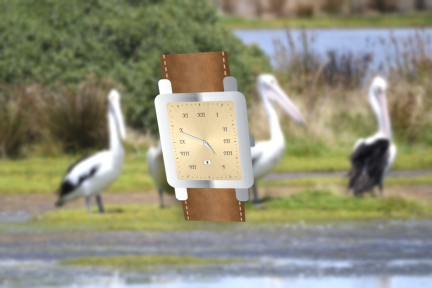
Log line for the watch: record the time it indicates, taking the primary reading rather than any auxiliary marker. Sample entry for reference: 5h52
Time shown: 4h49
